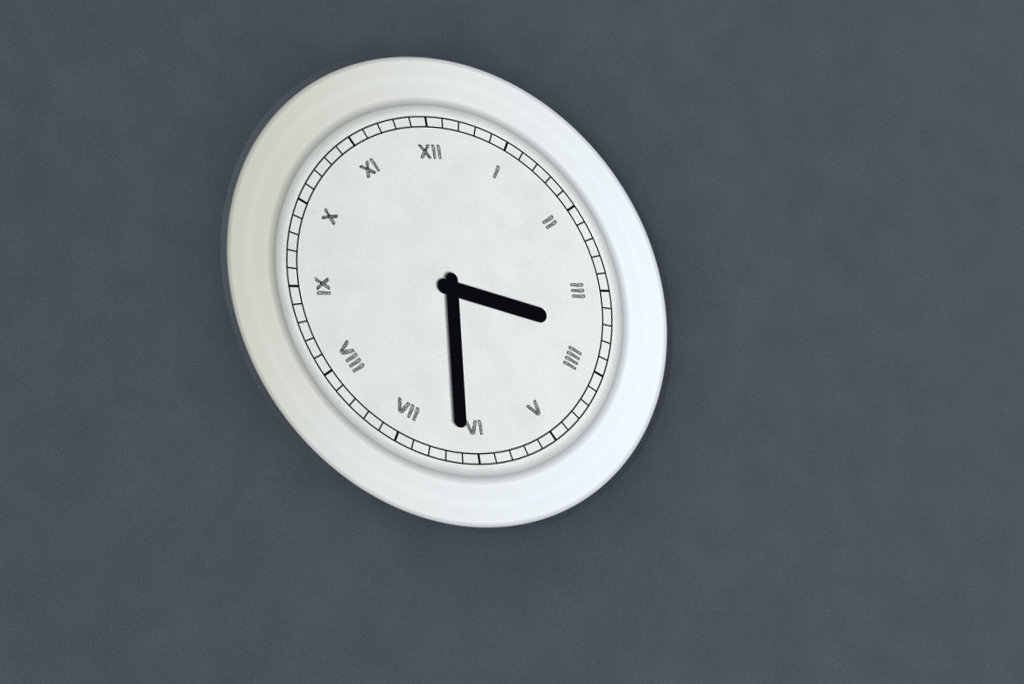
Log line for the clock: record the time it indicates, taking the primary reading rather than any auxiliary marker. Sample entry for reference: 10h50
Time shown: 3h31
